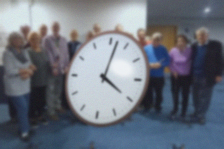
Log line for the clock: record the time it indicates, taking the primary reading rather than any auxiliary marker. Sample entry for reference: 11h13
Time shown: 4h02
